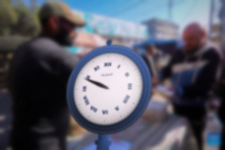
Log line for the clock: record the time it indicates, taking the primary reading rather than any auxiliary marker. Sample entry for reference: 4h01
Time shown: 9h49
